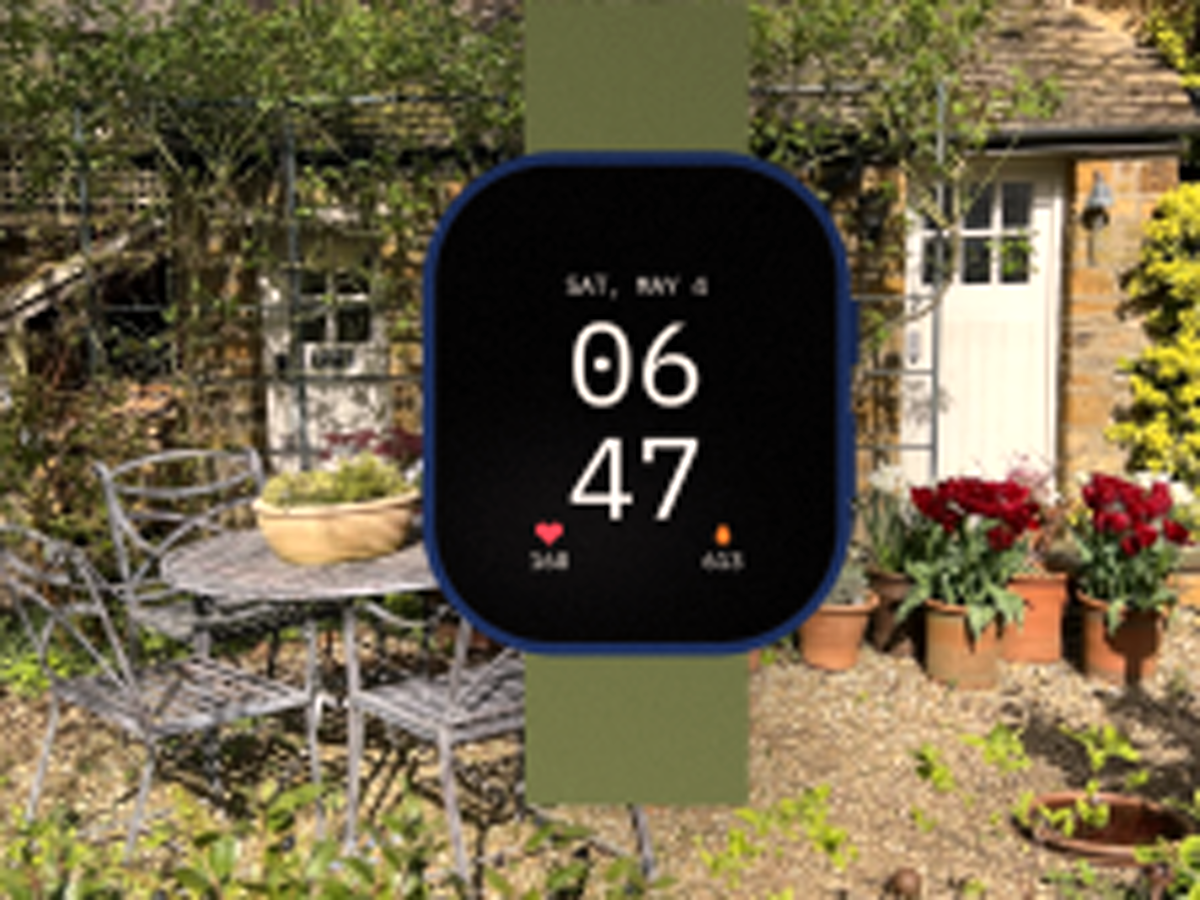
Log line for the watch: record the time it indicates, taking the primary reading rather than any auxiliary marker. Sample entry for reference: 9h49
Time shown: 6h47
